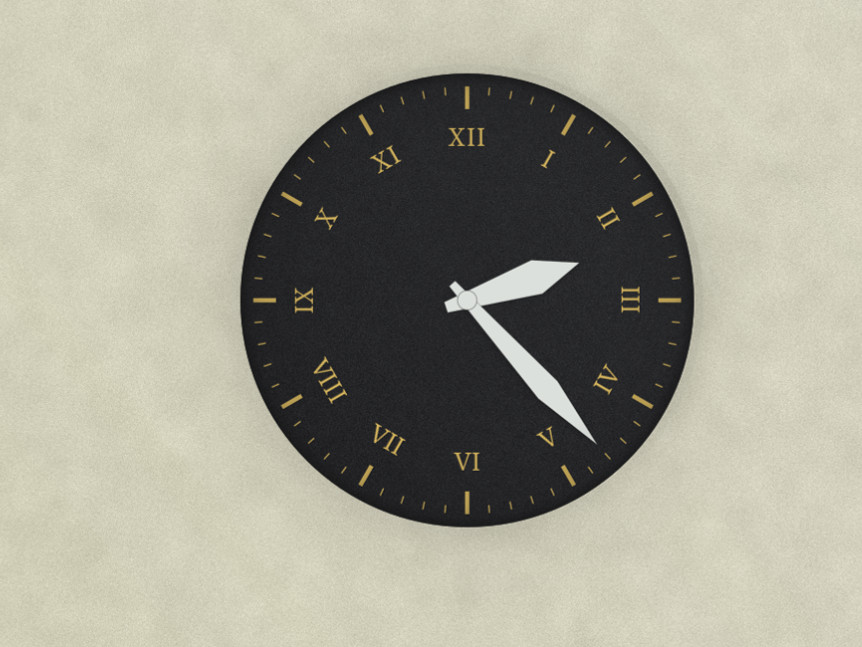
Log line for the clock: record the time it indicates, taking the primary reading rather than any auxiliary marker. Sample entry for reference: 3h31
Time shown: 2h23
